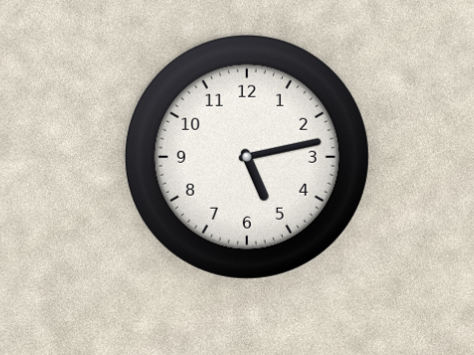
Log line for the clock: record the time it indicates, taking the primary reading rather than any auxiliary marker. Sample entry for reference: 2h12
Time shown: 5h13
